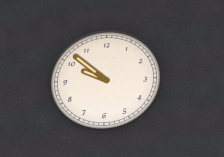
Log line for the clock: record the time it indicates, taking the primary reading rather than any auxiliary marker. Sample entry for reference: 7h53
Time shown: 9h52
